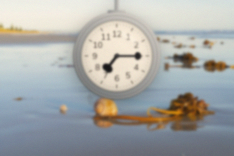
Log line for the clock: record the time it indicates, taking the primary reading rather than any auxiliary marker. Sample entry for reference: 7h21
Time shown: 7h15
